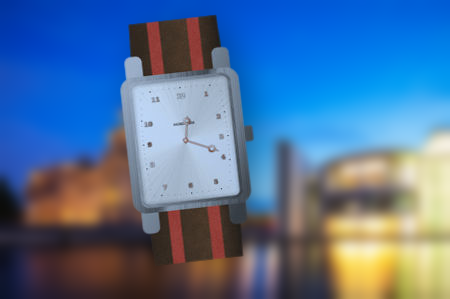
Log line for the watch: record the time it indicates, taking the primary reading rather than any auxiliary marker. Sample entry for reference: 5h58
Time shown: 12h19
